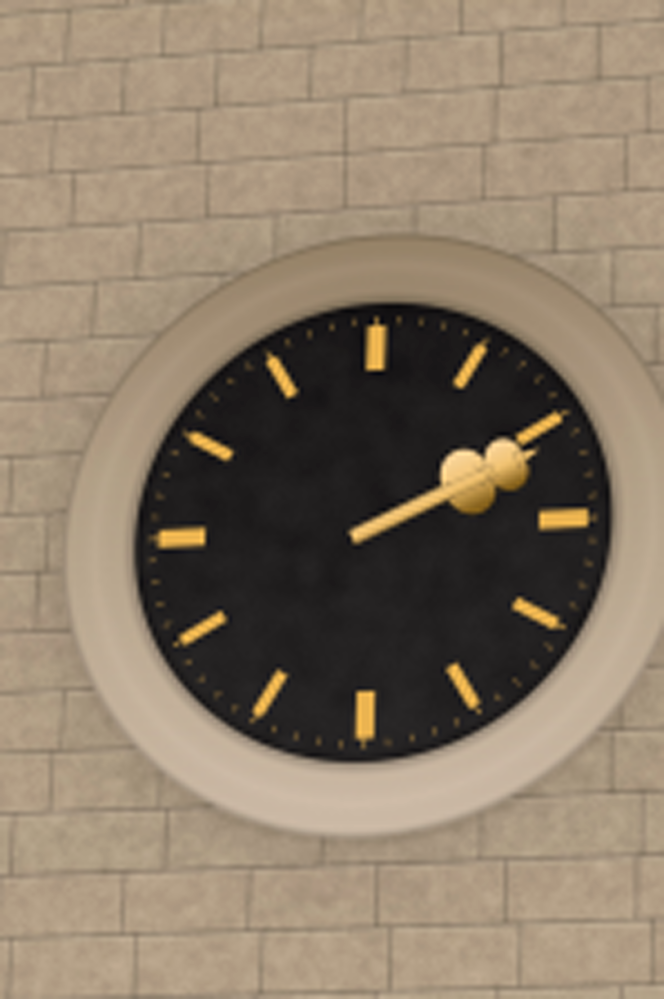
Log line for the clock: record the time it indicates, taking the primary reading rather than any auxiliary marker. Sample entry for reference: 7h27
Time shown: 2h11
